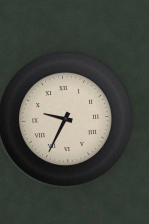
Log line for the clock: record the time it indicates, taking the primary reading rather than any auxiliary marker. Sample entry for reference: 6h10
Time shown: 9h35
